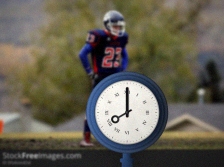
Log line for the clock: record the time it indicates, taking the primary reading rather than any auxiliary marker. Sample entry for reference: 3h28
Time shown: 8h00
